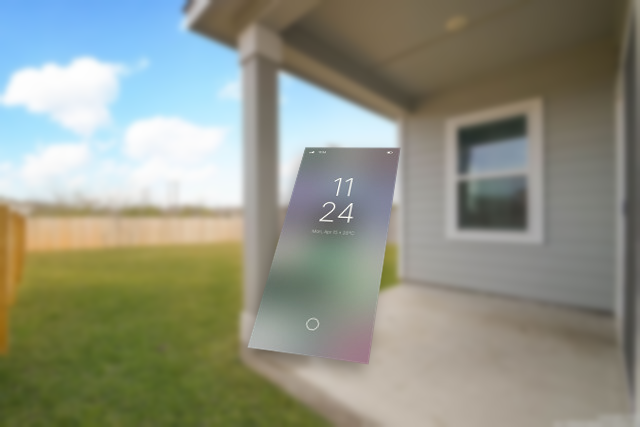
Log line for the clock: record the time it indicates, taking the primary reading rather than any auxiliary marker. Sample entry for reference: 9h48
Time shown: 11h24
